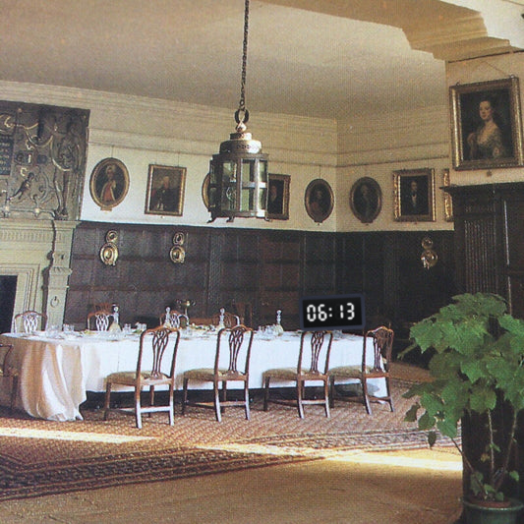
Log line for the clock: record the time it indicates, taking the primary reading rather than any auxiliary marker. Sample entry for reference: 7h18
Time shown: 6h13
